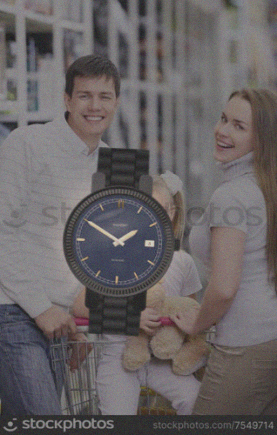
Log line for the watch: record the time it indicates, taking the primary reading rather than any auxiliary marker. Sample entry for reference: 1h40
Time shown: 1h50
